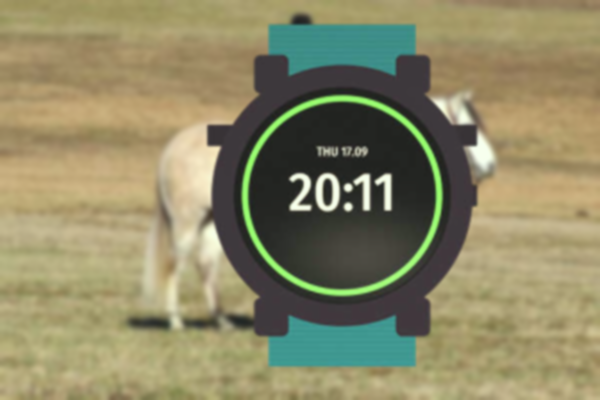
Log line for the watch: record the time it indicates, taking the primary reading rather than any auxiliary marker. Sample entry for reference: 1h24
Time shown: 20h11
